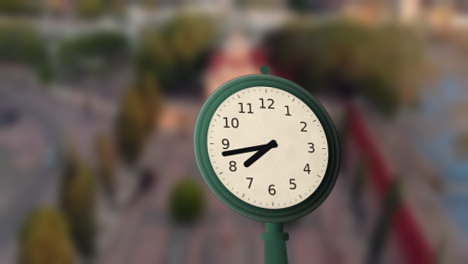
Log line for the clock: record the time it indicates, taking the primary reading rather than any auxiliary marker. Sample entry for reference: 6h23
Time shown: 7h43
